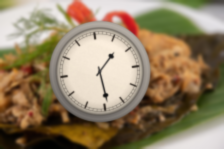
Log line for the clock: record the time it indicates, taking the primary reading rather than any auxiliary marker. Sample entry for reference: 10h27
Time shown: 1h29
